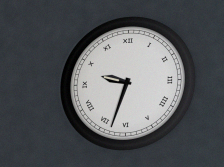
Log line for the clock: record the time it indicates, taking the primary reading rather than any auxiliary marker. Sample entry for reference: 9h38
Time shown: 9h33
